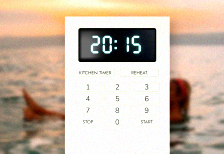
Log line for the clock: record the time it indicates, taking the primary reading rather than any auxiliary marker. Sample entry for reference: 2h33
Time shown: 20h15
